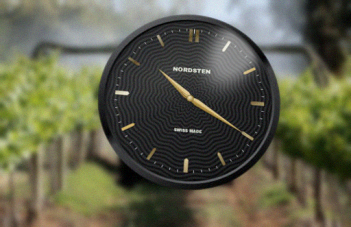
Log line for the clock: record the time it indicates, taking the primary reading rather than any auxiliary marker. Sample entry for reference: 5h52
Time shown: 10h20
